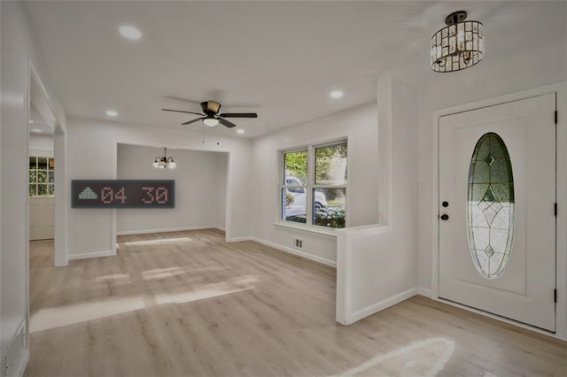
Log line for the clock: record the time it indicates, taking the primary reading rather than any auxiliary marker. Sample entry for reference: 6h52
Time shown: 4h30
